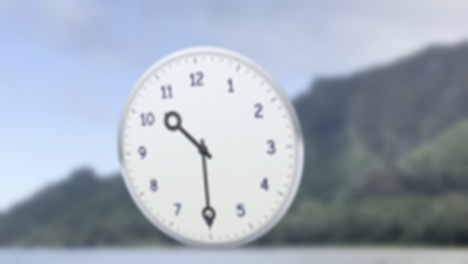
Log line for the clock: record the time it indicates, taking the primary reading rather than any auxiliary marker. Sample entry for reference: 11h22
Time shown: 10h30
